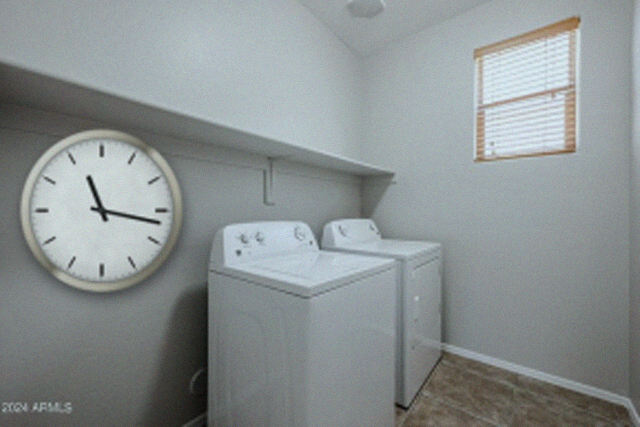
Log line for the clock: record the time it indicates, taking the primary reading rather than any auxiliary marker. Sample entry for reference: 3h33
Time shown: 11h17
